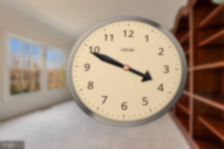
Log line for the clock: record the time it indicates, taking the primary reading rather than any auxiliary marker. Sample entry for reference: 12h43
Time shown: 3h49
